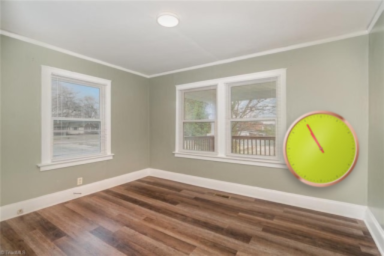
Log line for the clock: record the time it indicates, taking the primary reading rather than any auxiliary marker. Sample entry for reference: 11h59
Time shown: 10h55
